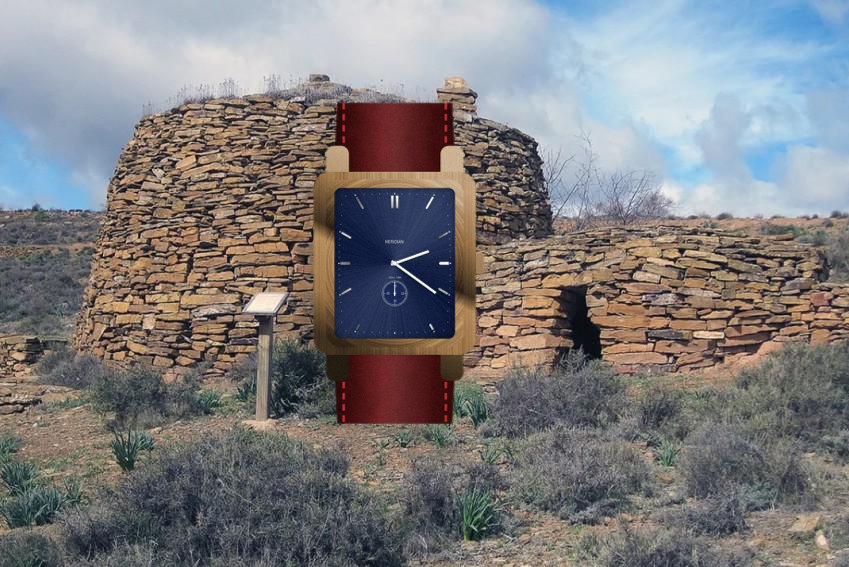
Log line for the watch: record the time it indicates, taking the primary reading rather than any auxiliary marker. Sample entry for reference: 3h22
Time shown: 2h21
